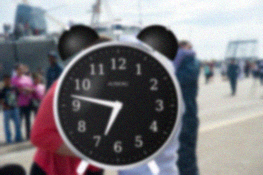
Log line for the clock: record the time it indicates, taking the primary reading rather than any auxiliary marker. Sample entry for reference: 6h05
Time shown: 6h47
